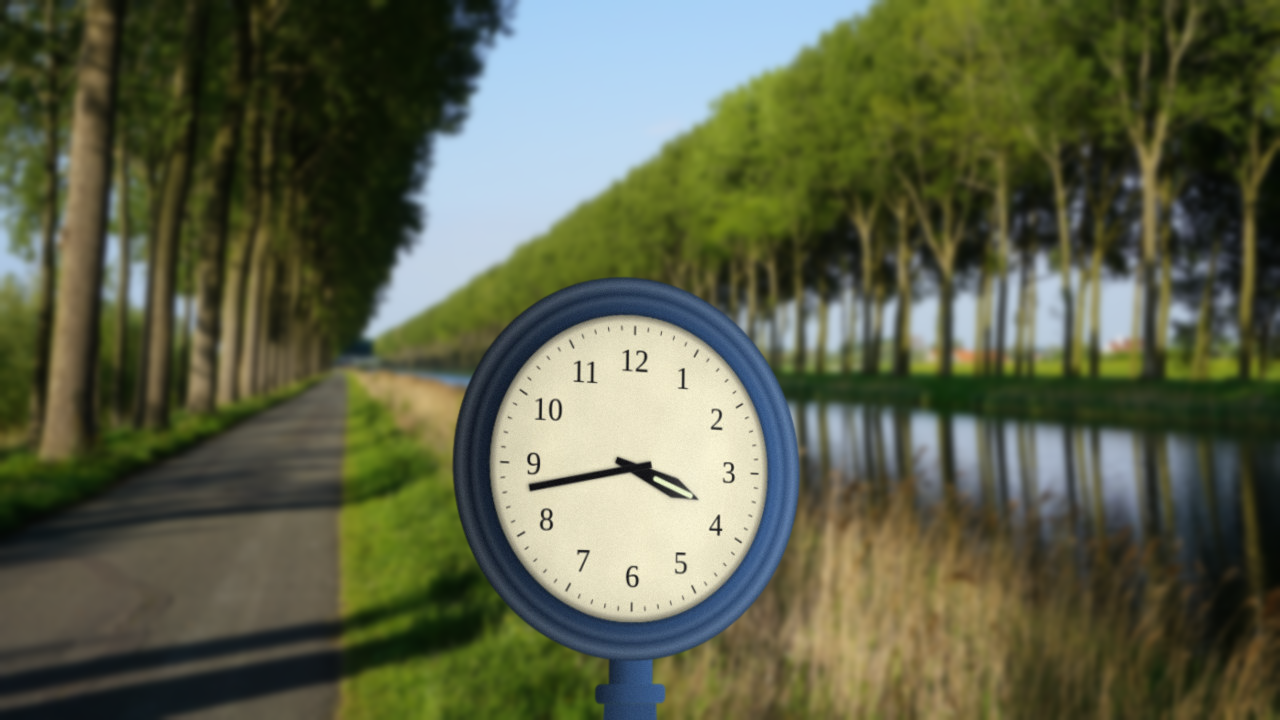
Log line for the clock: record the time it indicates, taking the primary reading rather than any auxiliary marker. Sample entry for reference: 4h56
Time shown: 3h43
